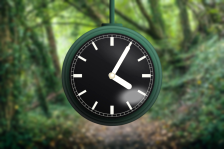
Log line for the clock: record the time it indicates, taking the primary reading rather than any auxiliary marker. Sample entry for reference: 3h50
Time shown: 4h05
